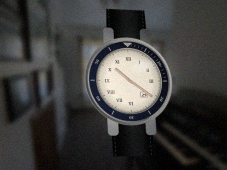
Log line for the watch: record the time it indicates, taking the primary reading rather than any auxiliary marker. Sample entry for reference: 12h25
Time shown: 10h21
